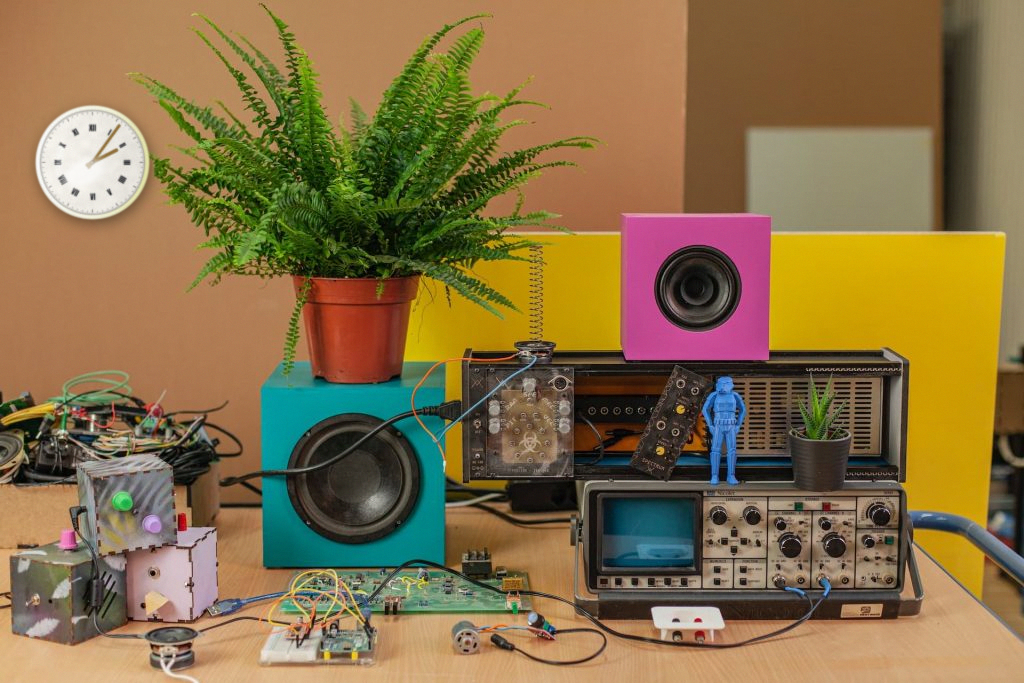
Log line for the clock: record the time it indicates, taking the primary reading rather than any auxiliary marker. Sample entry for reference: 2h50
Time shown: 2h06
